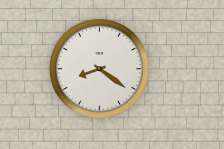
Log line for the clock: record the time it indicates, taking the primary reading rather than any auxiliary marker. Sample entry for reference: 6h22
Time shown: 8h21
